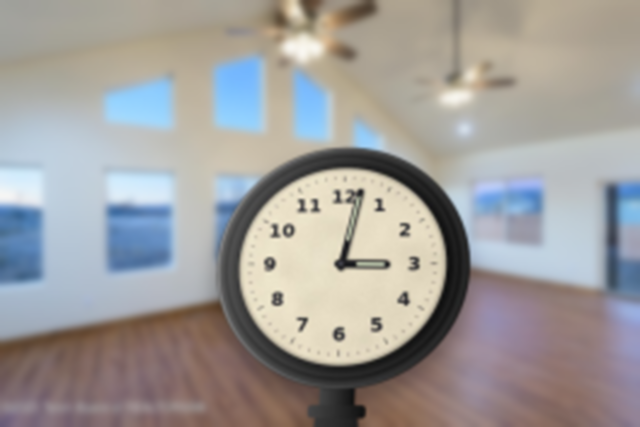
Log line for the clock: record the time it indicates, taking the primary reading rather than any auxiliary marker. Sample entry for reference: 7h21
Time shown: 3h02
